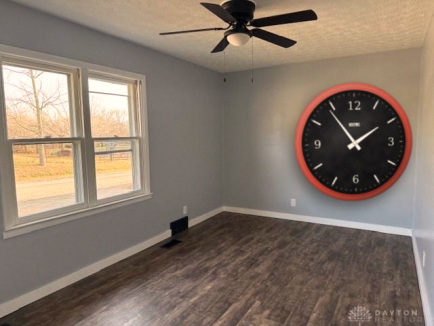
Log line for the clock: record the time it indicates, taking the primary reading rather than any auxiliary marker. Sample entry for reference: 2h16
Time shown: 1h54
